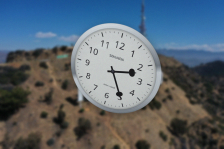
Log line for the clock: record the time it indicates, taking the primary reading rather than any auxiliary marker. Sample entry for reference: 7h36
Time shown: 2h25
